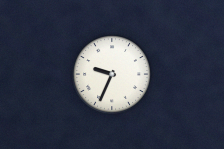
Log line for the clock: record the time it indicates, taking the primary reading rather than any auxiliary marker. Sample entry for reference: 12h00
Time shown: 9h34
